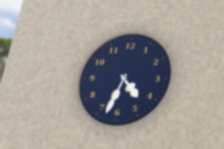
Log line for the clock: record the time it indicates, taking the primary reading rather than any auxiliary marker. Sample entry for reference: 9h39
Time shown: 4h33
